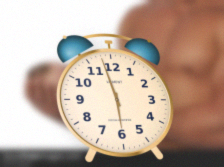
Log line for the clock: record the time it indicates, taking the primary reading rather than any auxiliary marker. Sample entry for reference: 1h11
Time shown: 5h58
